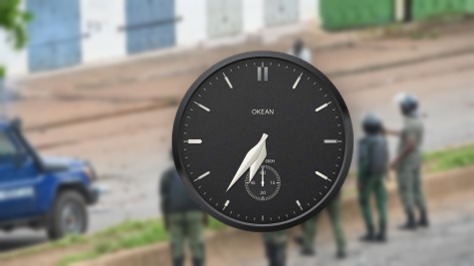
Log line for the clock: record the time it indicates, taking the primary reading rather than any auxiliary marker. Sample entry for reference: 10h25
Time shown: 6h36
